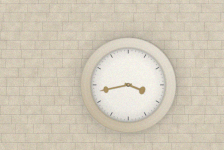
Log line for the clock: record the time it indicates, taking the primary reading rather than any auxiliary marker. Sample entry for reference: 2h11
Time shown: 3h43
